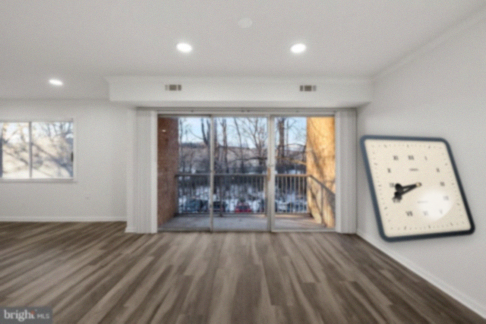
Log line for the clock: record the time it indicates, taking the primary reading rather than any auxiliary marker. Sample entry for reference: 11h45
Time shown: 8h41
